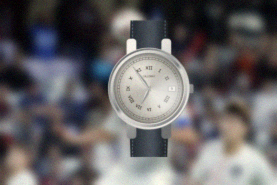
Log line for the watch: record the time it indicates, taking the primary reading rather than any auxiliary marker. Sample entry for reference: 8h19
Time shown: 6h54
